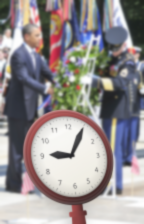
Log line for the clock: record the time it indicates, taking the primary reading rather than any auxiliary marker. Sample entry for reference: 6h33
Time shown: 9h05
